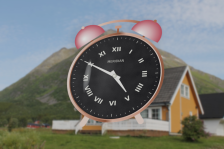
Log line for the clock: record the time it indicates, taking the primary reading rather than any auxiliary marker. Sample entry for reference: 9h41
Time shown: 4h50
